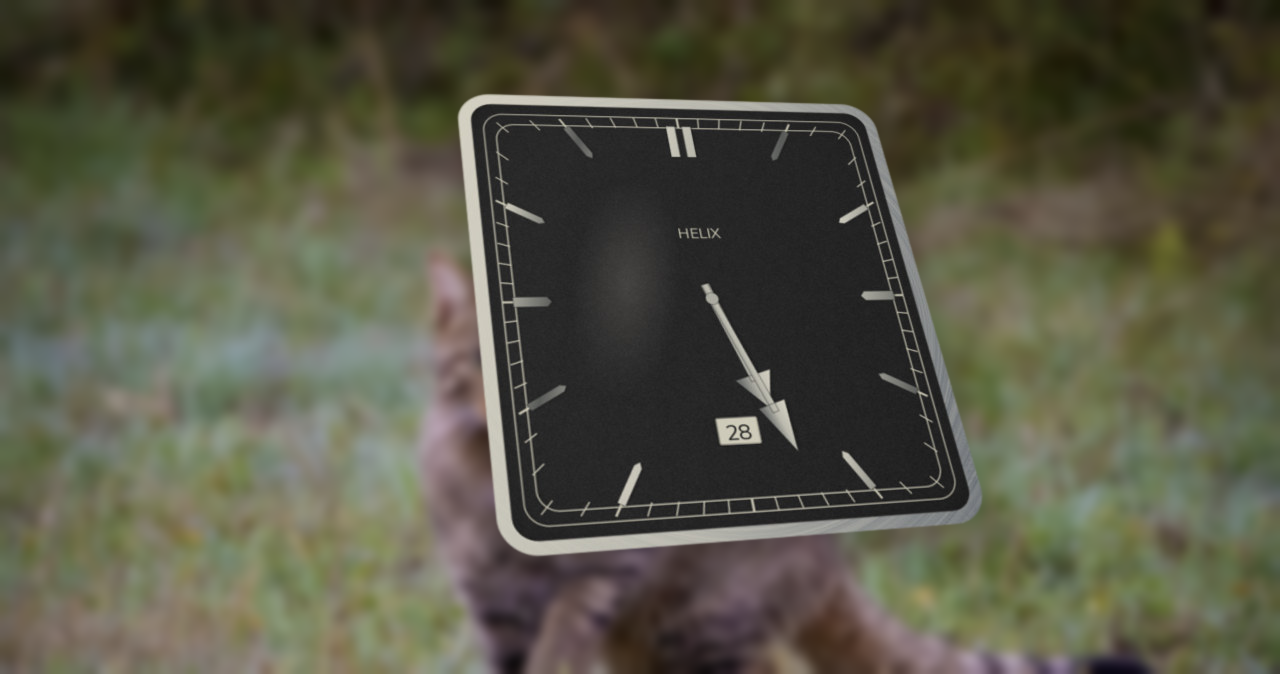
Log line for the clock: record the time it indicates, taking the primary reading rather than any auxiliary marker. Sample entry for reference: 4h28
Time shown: 5h27
